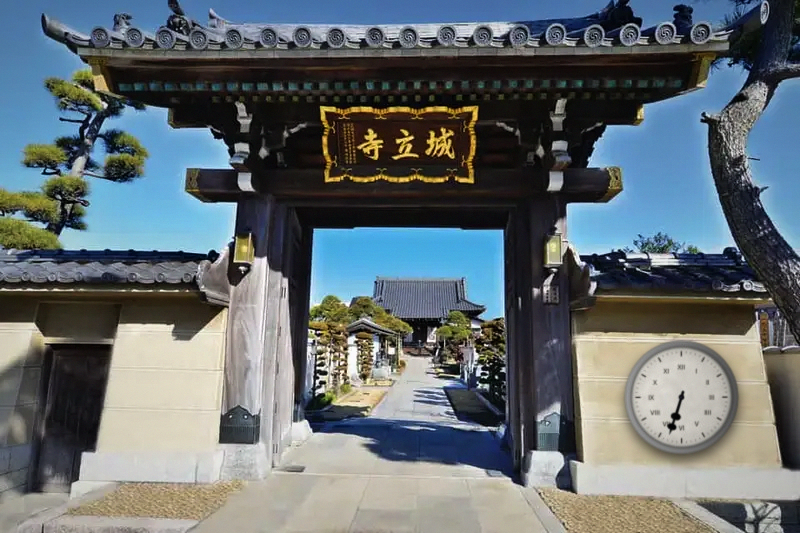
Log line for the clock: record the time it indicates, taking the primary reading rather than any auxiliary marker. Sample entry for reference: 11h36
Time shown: 6h33
